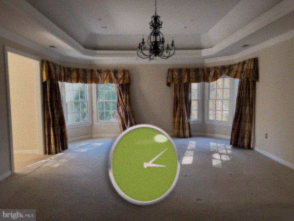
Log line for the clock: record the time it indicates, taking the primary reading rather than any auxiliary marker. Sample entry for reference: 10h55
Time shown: 3h09
